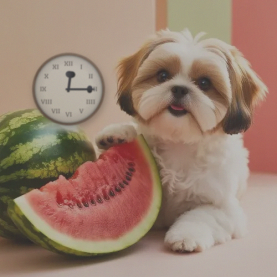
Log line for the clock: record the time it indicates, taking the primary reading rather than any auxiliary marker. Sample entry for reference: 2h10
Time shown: 12h15
